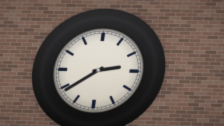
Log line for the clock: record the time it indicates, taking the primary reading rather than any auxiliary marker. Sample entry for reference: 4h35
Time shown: 2h39
